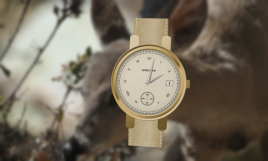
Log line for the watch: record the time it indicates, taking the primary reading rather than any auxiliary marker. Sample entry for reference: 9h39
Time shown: 2h02
